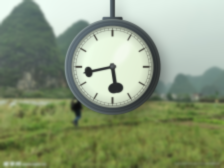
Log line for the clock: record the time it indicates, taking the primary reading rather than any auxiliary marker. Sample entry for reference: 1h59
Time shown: 5h43
